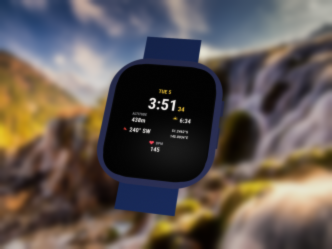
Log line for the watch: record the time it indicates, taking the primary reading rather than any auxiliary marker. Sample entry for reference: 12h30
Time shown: 3h51
